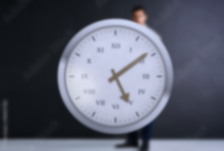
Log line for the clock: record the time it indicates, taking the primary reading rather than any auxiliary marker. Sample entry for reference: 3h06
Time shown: 5h09
